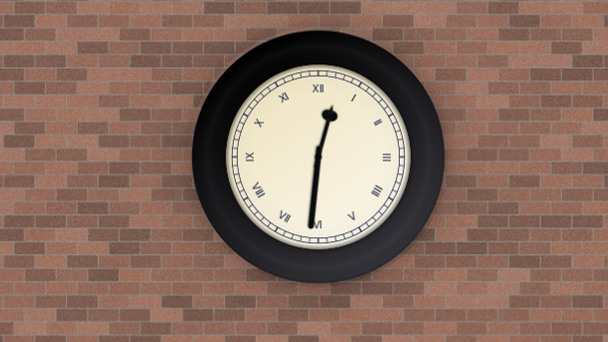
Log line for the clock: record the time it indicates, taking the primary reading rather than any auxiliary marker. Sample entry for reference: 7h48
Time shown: 12h31
